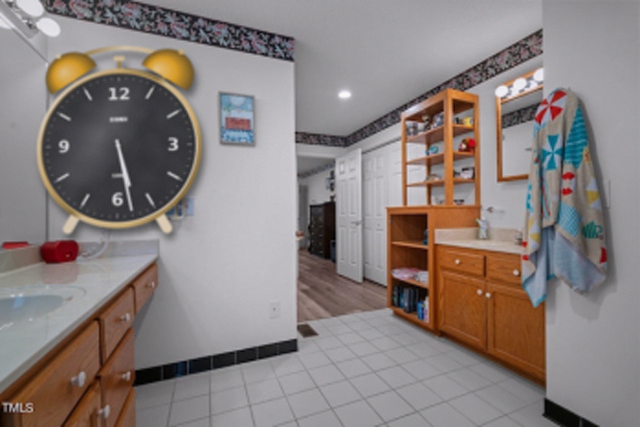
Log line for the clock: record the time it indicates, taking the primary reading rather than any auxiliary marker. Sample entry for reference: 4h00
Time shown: 5h28
